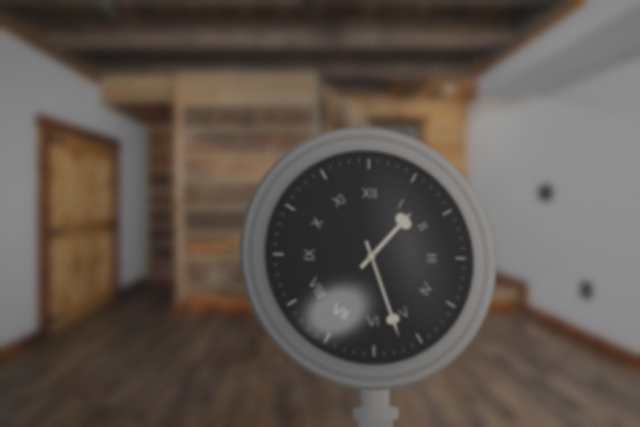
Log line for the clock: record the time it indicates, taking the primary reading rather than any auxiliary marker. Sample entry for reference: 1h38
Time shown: 1h27
